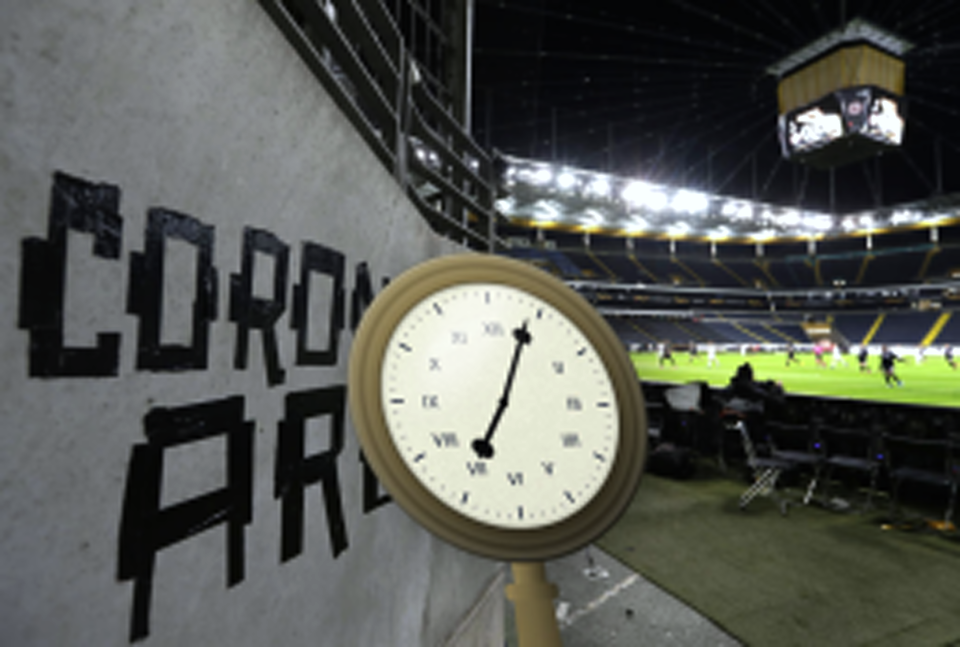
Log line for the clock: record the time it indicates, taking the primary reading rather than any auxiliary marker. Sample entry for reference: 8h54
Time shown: 7h04
